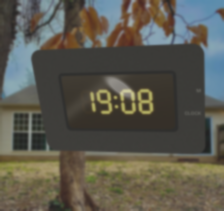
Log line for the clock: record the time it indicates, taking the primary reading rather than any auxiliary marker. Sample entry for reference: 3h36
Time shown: 19h08
